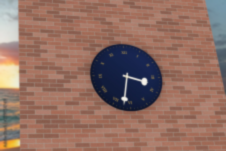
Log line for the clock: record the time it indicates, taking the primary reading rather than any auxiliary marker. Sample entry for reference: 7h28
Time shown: 3h32
